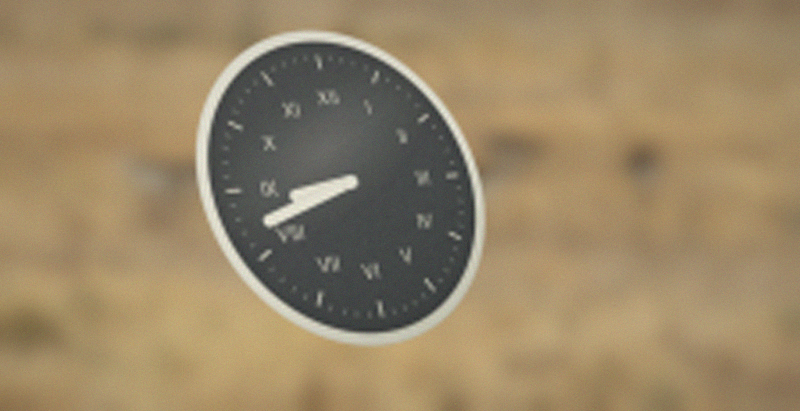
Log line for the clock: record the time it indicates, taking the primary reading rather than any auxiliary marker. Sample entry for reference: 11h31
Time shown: 8h42
